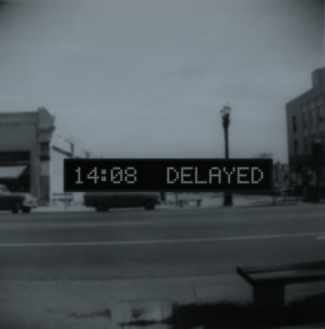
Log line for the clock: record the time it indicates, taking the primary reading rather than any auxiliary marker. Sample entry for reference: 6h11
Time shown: 14h08
